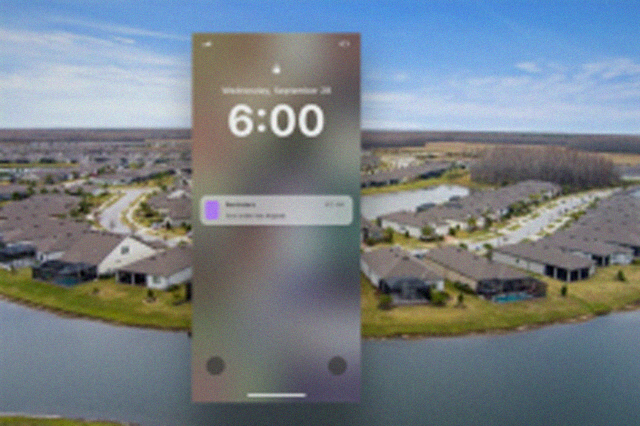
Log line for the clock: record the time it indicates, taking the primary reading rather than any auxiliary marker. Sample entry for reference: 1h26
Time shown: 6h00
